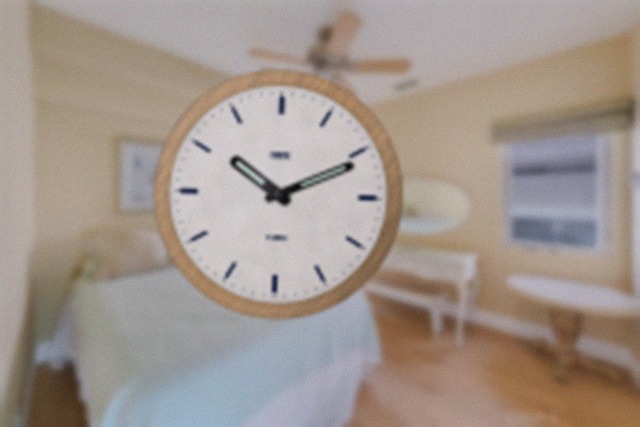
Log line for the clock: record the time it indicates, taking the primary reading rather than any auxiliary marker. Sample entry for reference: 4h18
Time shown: 10h11
